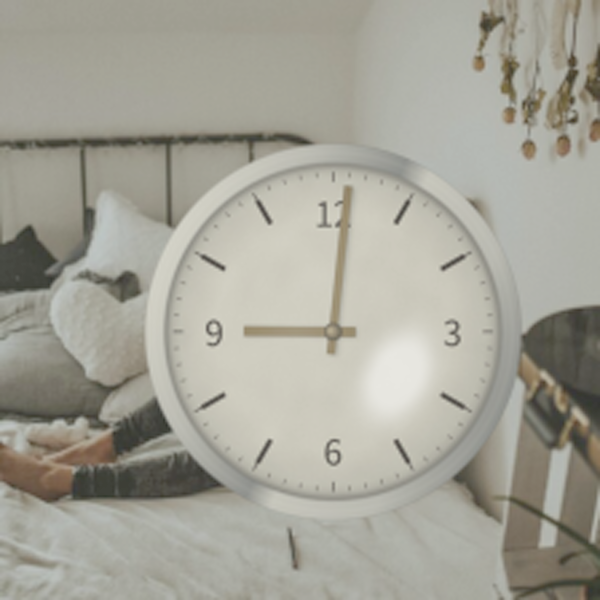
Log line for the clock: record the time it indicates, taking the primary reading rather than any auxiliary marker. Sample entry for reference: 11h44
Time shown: 9h01
